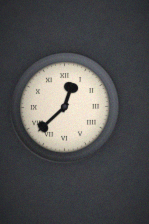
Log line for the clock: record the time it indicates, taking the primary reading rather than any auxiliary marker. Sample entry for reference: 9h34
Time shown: 12h38
